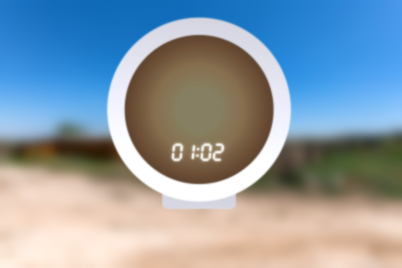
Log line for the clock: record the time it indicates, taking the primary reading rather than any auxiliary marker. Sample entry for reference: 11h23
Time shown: 1h02
